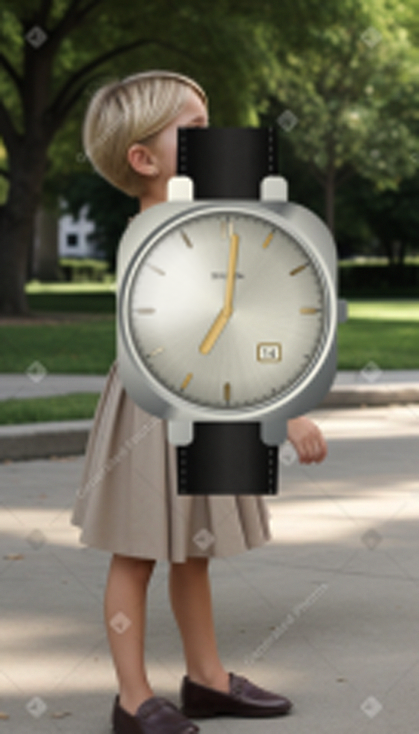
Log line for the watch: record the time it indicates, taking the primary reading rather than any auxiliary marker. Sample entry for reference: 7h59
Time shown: 7h01
